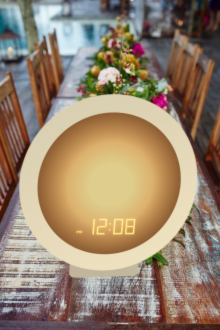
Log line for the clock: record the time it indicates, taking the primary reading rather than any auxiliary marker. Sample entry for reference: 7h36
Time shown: 12h08
